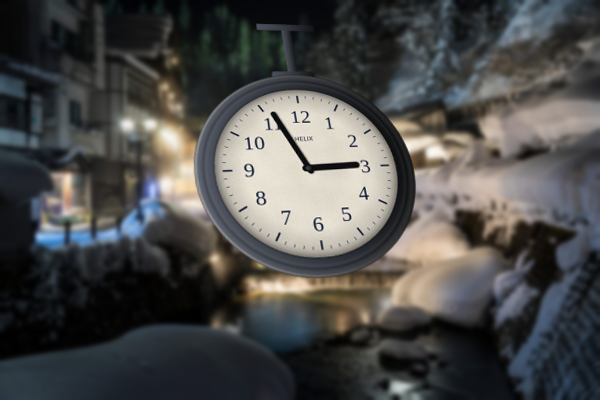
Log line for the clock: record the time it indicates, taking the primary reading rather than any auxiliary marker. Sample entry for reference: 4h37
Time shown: 2h56
